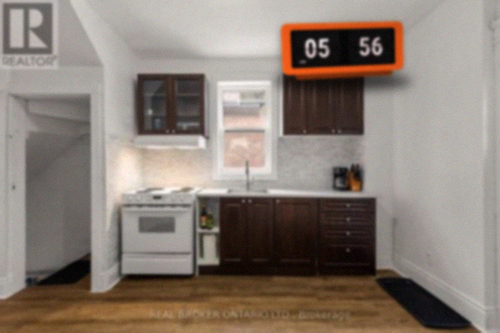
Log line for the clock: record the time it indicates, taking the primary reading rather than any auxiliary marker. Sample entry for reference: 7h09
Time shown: 5h56
